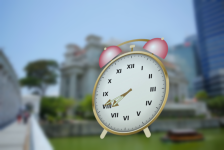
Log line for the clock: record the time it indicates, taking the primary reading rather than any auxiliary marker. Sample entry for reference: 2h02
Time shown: 7h41
